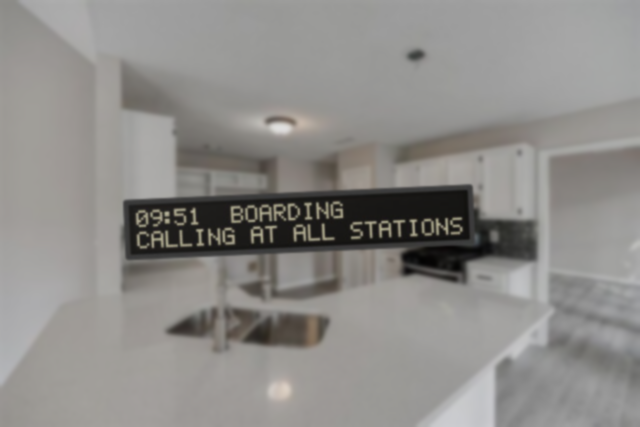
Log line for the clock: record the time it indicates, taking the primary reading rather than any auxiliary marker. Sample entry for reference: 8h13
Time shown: 9h51
